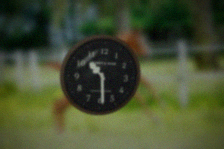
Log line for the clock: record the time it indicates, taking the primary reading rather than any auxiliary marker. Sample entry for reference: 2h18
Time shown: 10h29
